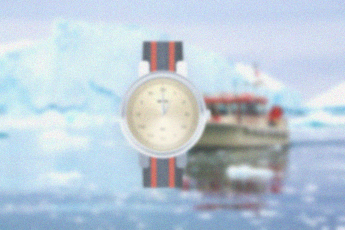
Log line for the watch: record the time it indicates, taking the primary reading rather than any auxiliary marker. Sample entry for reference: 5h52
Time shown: 1h00
